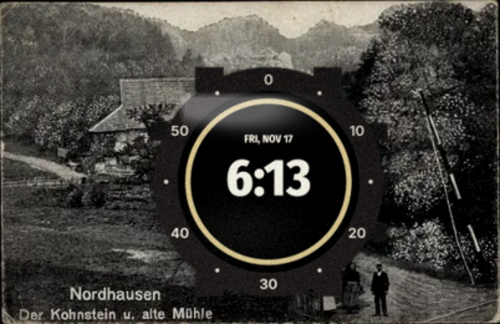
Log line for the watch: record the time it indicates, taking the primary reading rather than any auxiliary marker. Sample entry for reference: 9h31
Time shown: 6h13
